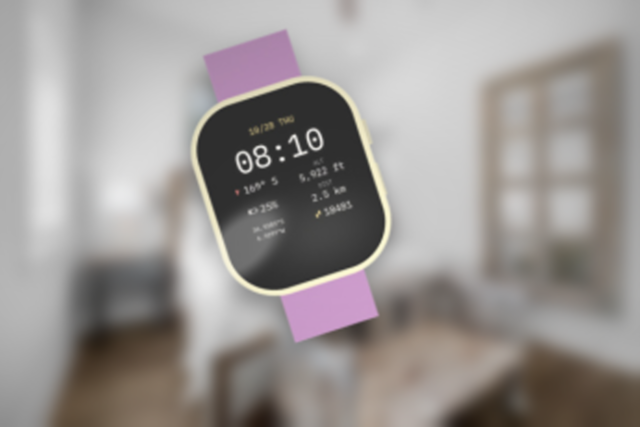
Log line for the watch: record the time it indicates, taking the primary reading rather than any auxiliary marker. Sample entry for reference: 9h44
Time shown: 8h10
